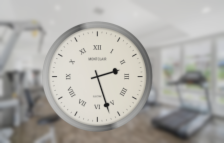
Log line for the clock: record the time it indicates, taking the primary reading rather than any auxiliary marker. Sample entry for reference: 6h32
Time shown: 2h27
